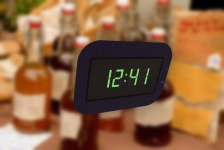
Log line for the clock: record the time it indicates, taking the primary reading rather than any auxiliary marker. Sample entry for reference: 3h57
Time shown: 12h41
